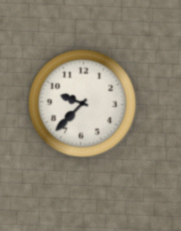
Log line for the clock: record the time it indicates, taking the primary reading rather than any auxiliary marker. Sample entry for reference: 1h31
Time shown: 9h37
